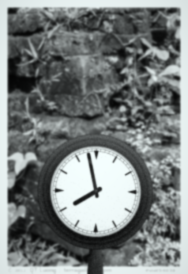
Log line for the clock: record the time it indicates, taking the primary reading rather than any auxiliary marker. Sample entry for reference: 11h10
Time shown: 7h58
